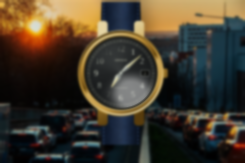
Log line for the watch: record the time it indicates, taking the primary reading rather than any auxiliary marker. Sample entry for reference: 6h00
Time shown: 7h08
